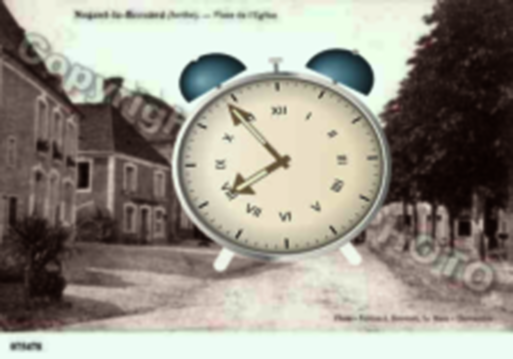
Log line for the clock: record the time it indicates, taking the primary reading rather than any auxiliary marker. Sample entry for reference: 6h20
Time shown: 7h54
